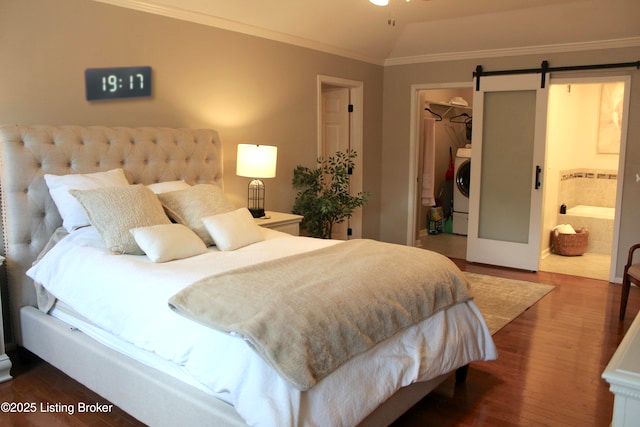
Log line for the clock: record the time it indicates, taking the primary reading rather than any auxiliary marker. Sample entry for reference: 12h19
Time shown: 19h17
